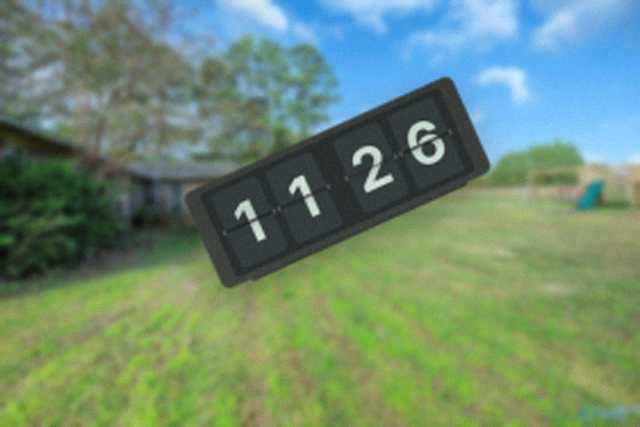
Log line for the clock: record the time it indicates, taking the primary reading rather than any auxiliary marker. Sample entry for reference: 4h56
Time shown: 11h26
